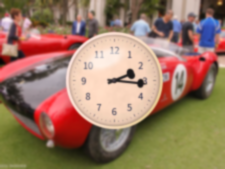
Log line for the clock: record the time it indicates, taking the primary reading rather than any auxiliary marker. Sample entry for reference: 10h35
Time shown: 2h16
